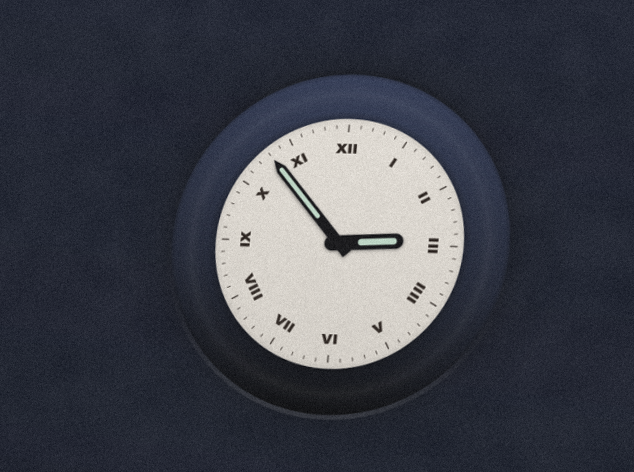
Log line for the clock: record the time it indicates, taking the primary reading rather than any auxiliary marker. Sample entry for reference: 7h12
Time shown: 2h53
